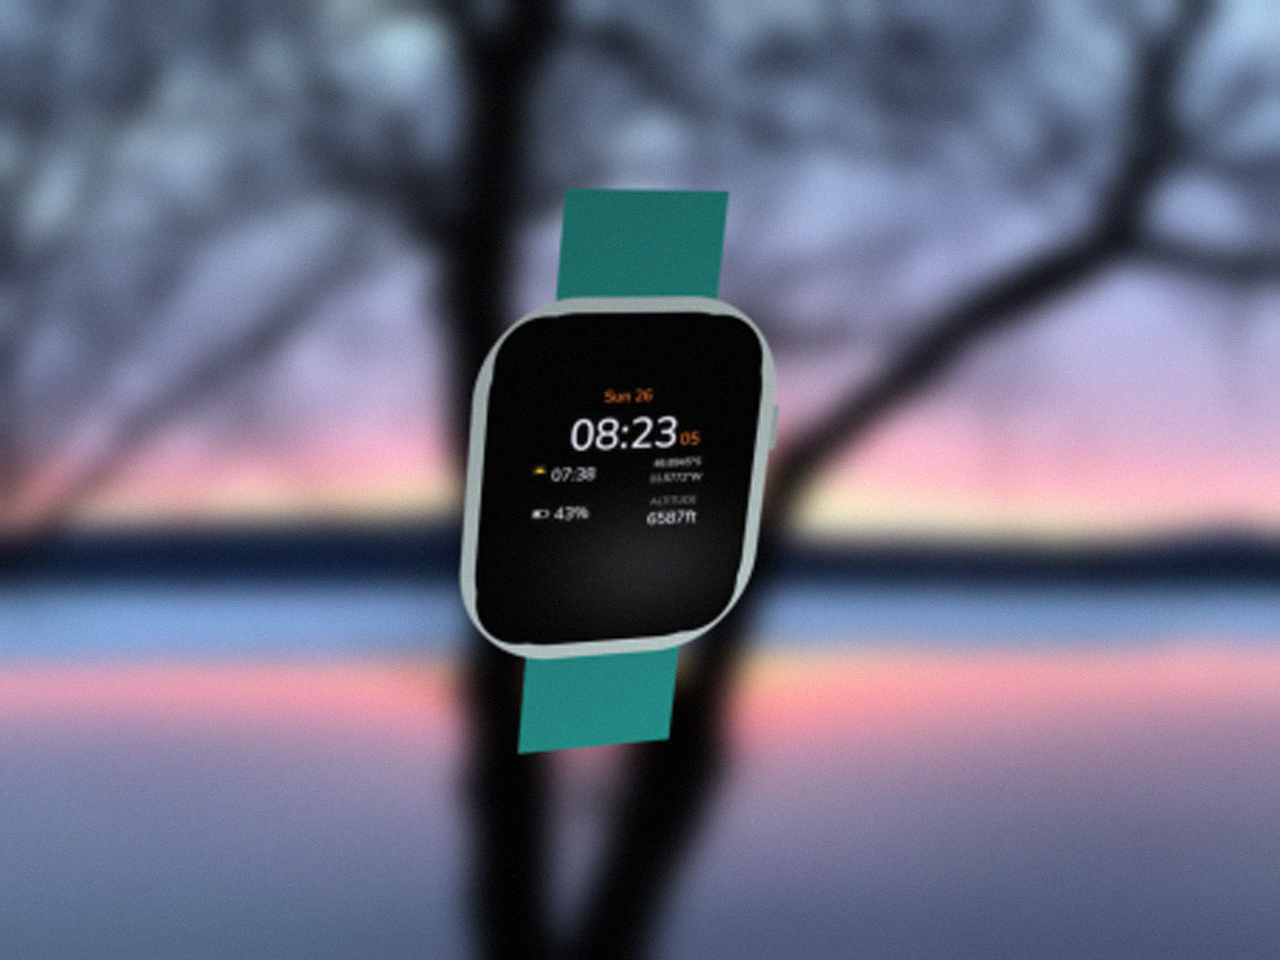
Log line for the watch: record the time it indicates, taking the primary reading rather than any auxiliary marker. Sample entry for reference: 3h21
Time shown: 8h23
